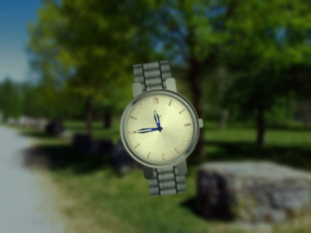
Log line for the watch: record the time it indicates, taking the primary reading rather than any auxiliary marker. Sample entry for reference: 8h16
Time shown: 11h45
